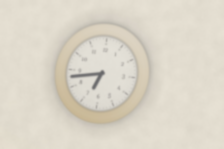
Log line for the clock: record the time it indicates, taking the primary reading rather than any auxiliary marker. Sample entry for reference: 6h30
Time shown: 6h43
